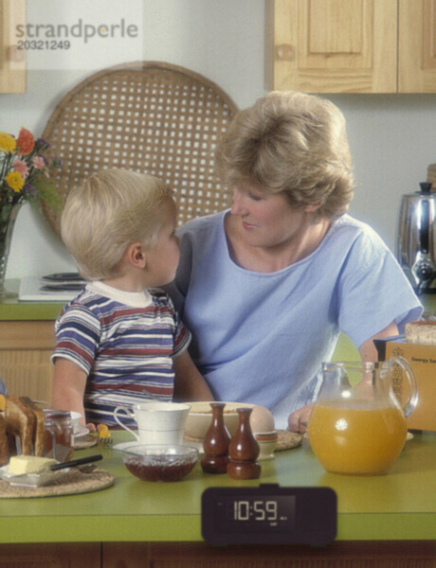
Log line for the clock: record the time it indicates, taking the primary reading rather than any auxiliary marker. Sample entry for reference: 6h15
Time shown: 10h59
